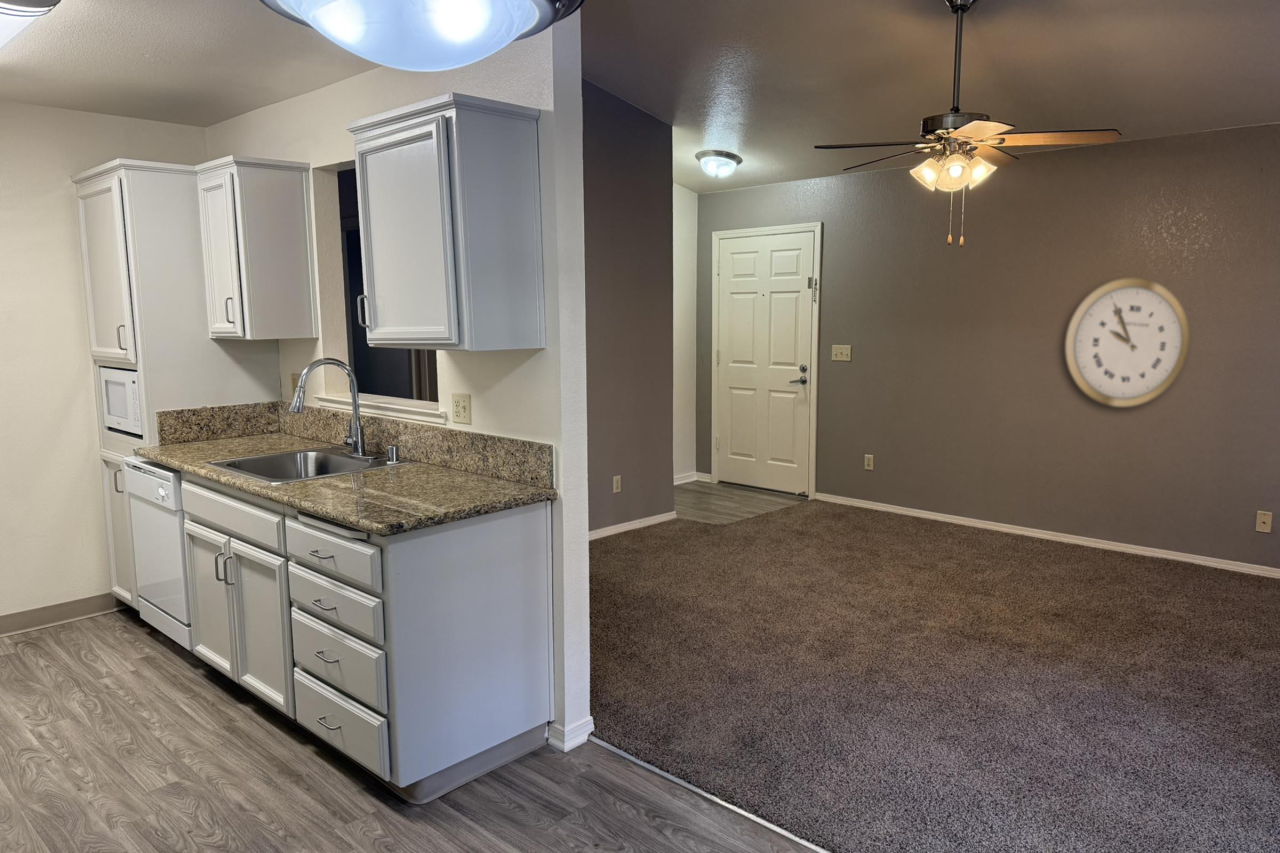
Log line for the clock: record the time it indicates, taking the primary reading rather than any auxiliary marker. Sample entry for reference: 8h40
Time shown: 9h55
